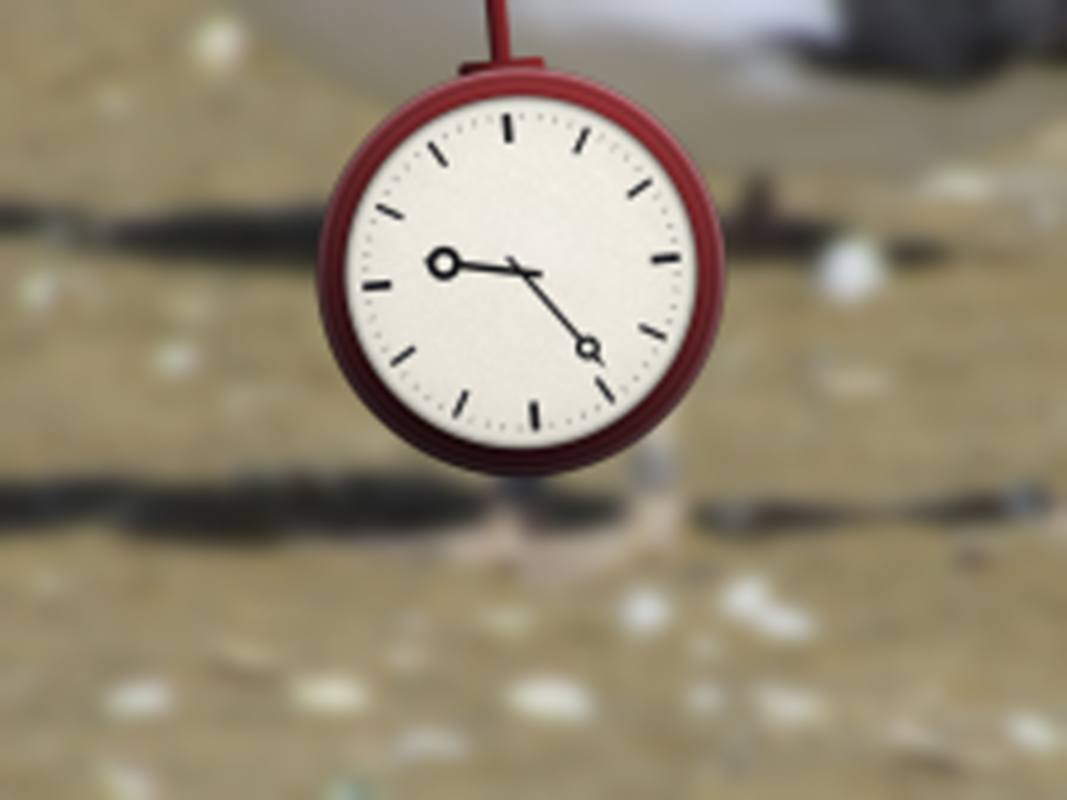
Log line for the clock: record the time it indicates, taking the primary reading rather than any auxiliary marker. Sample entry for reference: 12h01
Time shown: 9h24
